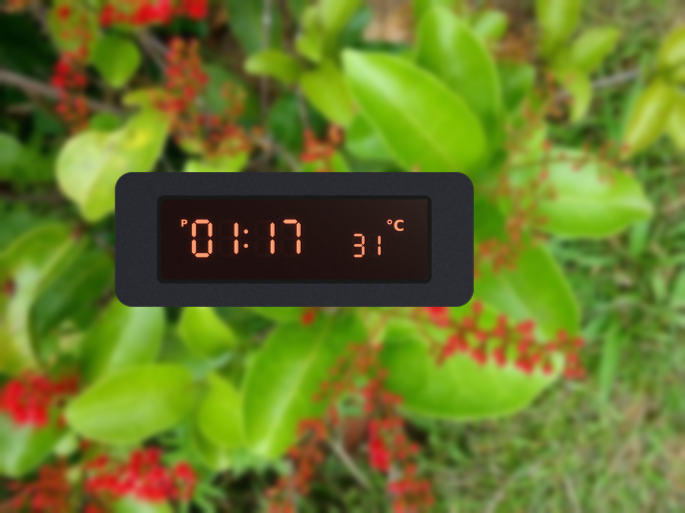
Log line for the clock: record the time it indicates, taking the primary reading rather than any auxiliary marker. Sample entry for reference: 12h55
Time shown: 1h17
